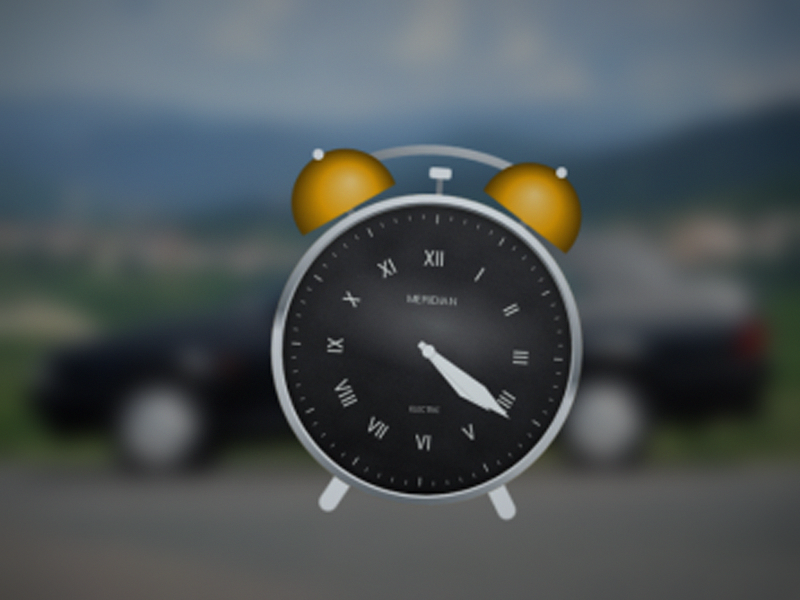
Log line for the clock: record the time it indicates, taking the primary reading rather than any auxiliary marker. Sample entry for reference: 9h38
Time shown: 4h21
